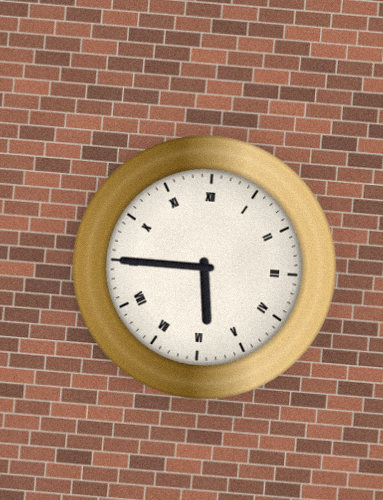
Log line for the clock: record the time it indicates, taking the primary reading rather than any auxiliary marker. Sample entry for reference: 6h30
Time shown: 5h45
